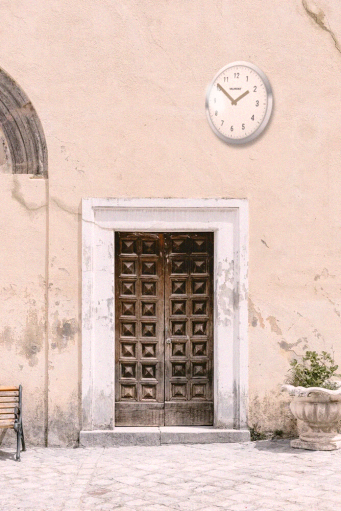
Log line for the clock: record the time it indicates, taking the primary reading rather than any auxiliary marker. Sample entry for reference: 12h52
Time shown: 1h51
